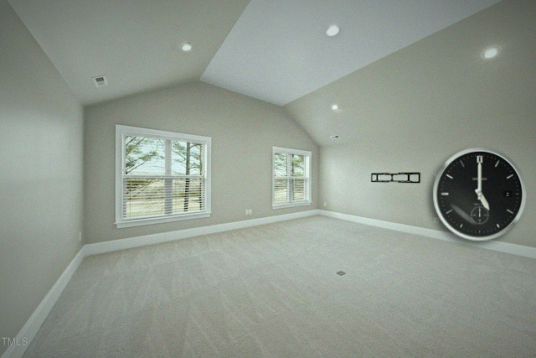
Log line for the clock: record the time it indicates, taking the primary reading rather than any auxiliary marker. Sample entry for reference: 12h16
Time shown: 5h00
